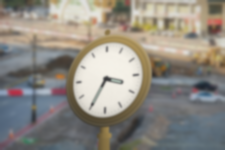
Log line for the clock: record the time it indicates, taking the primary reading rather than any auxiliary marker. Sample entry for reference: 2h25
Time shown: 3h35
